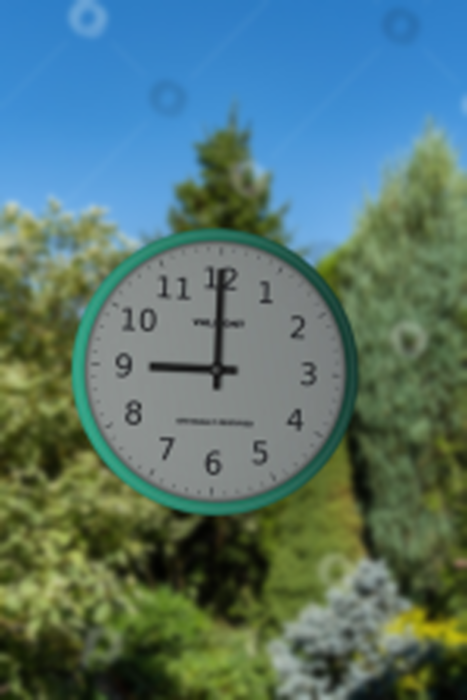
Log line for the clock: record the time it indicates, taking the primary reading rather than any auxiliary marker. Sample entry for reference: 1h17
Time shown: 9h00
